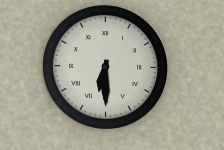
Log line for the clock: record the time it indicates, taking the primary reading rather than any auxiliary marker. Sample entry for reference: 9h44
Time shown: 6h30
